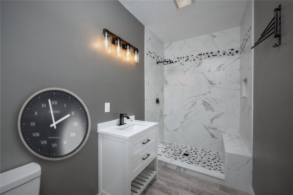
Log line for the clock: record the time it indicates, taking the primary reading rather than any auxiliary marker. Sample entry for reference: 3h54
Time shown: 1h58
